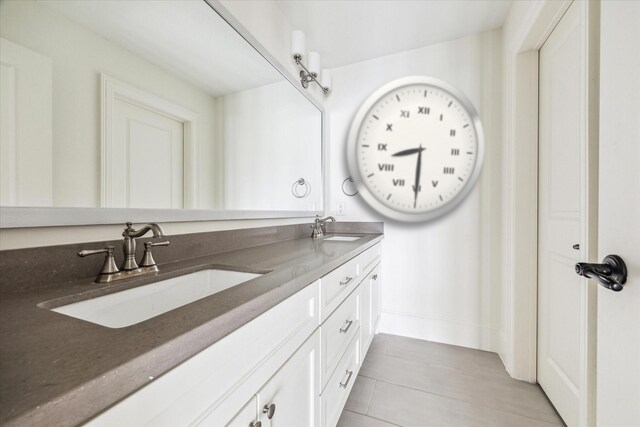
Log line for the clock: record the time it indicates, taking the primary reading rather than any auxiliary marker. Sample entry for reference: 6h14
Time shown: 8h30
